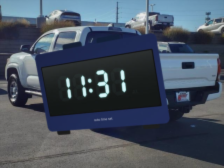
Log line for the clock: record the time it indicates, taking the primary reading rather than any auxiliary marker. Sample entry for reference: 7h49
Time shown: 11h31
